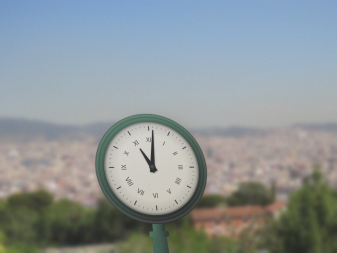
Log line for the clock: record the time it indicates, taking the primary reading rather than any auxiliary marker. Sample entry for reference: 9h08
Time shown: 11h01
